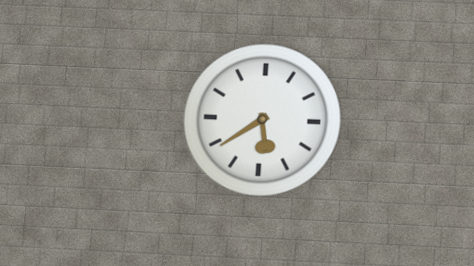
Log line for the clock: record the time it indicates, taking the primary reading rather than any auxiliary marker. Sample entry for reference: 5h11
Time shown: 5h39
